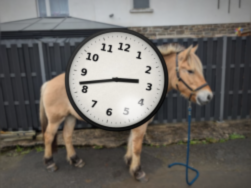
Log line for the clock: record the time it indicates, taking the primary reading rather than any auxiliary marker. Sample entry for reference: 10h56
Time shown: 2h42
